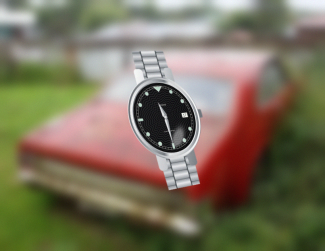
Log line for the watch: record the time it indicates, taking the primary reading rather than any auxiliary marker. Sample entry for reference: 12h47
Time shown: 11h30
